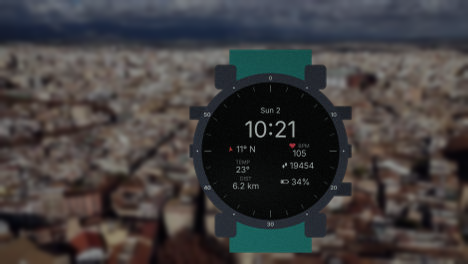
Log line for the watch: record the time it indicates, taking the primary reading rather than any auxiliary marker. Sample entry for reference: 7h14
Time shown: 10h21
